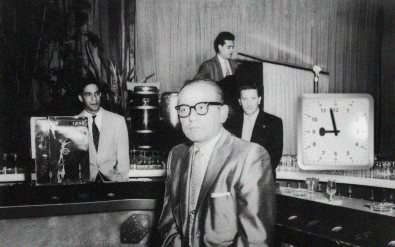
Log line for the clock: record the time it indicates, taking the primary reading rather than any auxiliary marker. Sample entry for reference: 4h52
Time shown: 8h58
